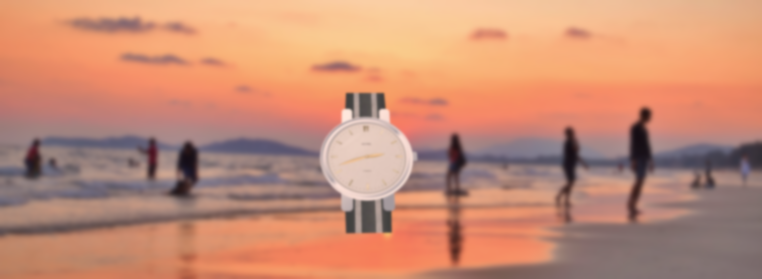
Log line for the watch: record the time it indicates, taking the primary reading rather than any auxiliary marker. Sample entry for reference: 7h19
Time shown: 2h42
